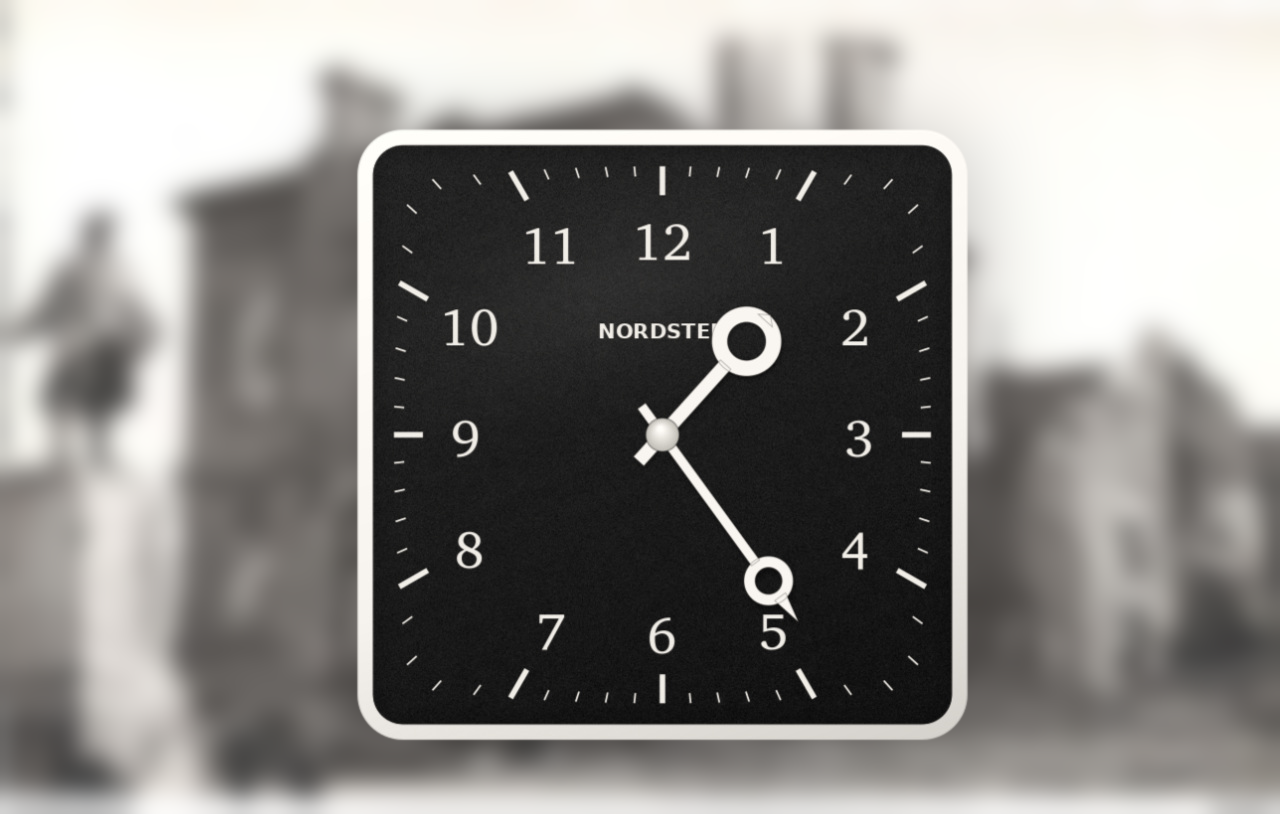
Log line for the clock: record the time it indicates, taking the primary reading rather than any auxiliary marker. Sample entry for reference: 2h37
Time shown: 1h24
